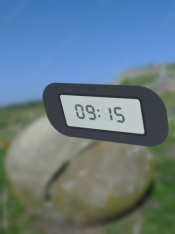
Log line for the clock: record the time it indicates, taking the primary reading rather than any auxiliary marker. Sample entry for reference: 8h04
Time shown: 9h15
